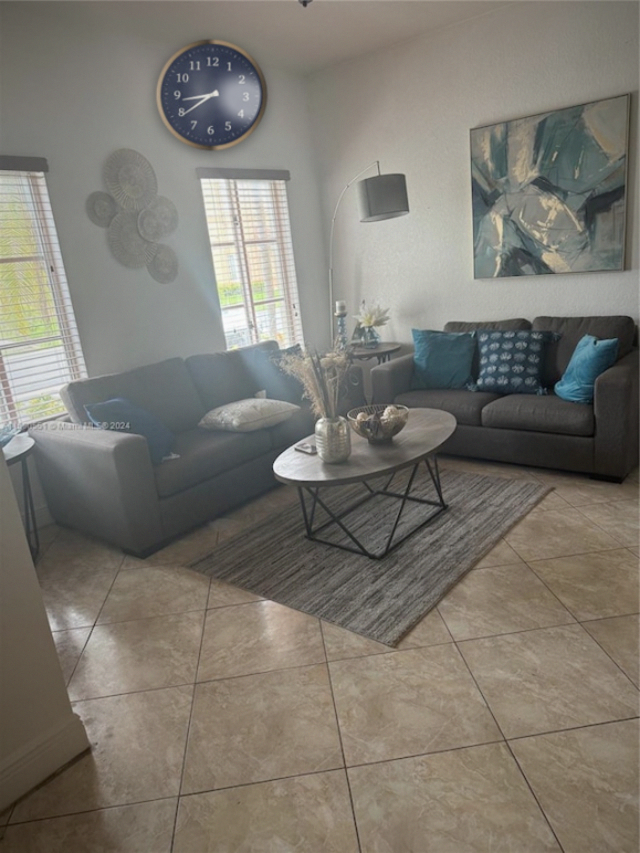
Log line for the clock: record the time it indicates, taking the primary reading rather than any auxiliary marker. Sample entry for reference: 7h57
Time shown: 8h39
